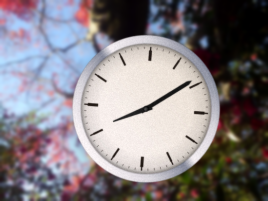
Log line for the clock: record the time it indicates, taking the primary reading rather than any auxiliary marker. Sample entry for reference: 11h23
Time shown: 8h09
